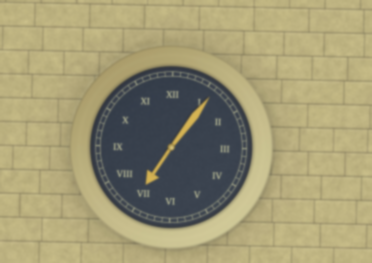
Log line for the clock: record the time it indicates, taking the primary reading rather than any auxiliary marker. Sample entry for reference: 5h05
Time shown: 7h06
